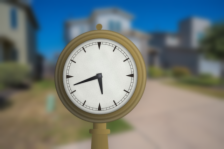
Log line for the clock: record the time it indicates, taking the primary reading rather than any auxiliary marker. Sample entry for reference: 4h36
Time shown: 5h42
